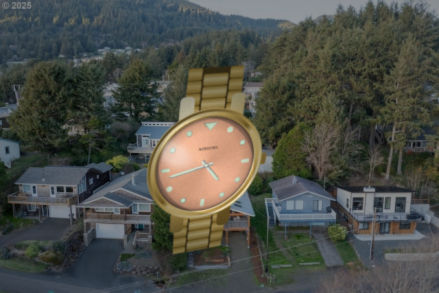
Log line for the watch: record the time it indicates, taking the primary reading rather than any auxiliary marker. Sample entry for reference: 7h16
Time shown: 4h43
